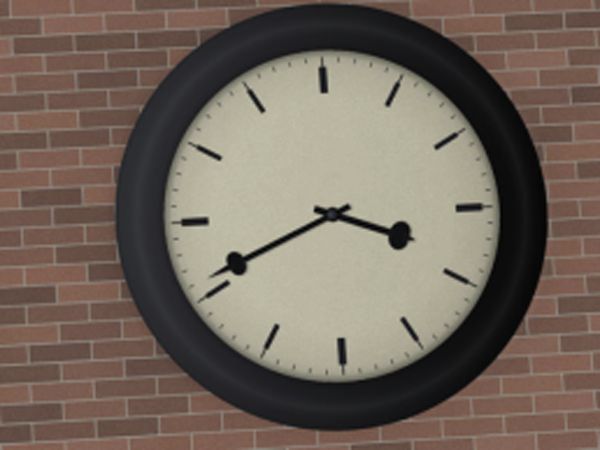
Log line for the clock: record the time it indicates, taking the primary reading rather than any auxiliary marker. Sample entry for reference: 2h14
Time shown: 3h41
